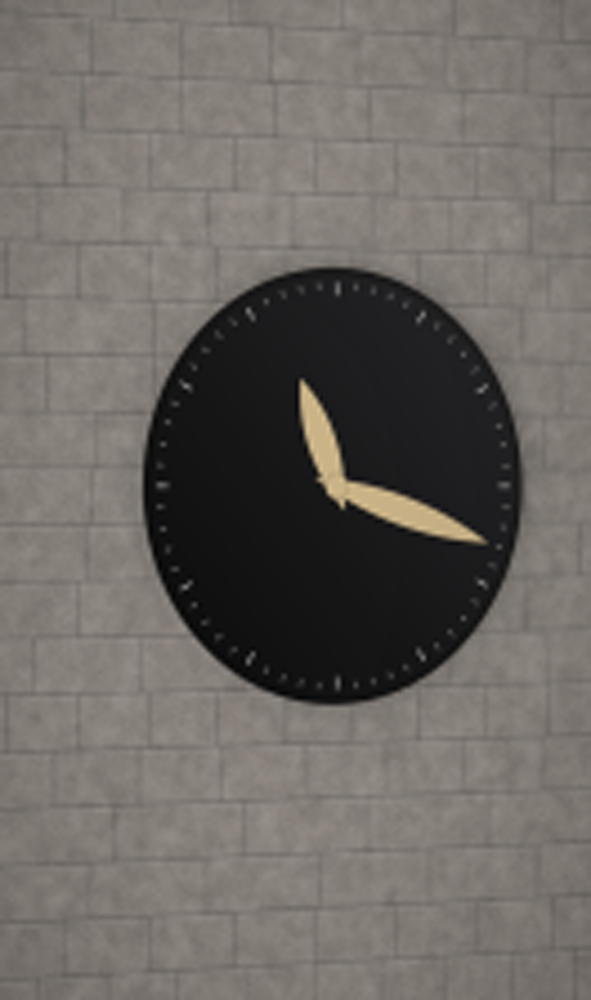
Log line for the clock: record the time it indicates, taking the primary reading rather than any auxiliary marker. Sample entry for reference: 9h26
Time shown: 11h18
